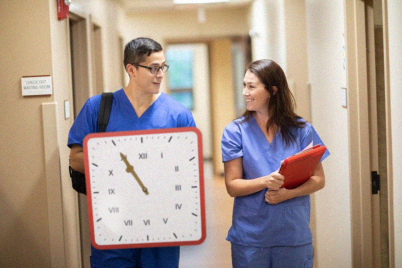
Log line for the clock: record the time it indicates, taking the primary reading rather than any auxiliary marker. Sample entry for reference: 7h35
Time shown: 10h55
